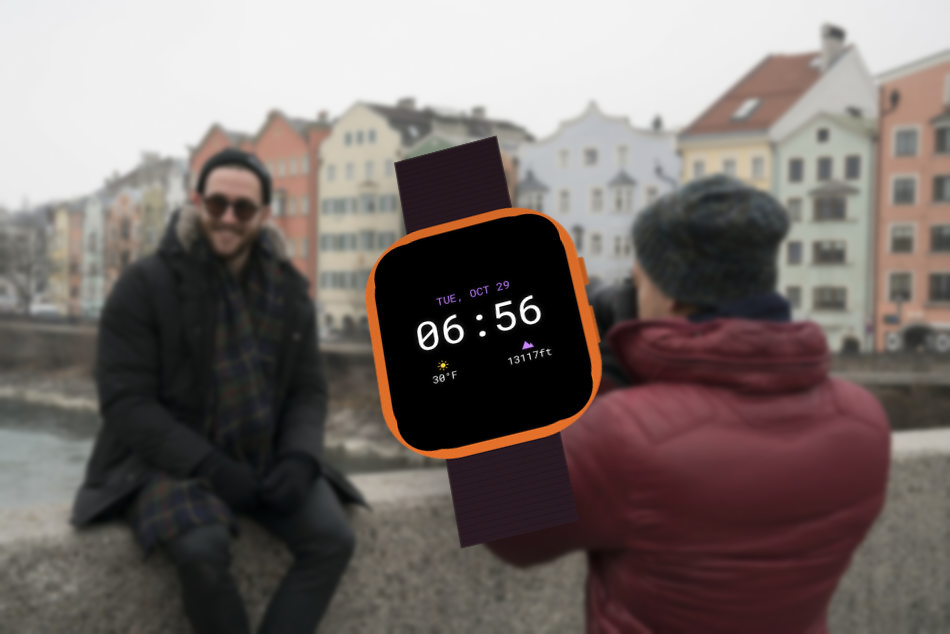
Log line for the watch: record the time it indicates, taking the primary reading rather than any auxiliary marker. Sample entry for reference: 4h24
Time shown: 6h56
